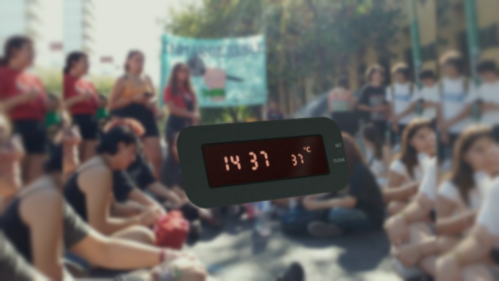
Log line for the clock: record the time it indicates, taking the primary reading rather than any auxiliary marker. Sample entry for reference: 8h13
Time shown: 14h37
